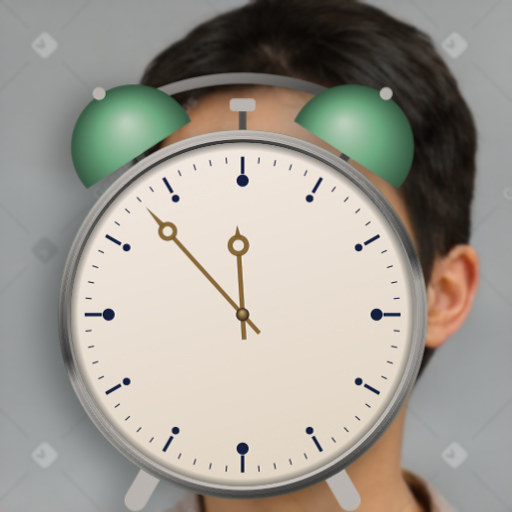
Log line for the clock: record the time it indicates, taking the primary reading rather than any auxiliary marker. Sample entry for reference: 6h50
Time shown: 11h53
